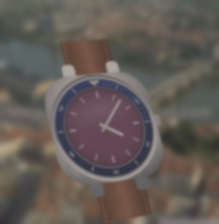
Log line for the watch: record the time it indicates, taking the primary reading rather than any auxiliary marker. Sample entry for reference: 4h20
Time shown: 4h07
